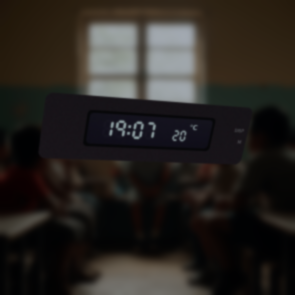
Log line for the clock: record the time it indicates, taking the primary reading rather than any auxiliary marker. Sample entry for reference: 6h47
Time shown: 19h07
